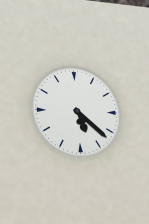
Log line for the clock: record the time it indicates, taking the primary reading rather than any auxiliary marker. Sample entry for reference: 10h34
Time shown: 5h22
